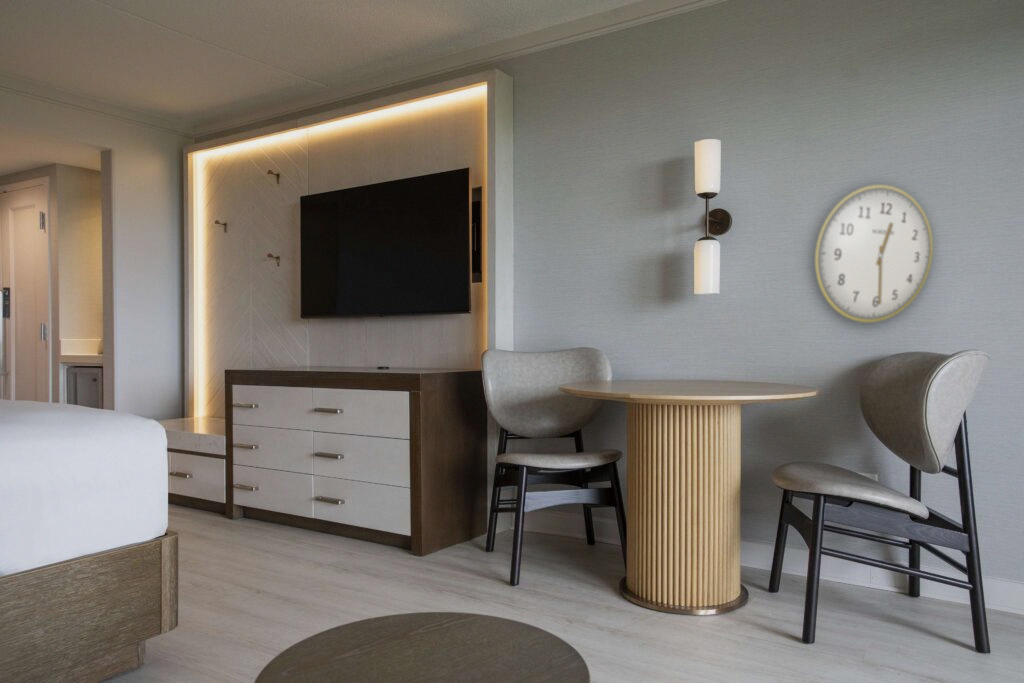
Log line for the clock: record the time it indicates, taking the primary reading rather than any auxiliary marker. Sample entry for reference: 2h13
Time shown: 12h29
